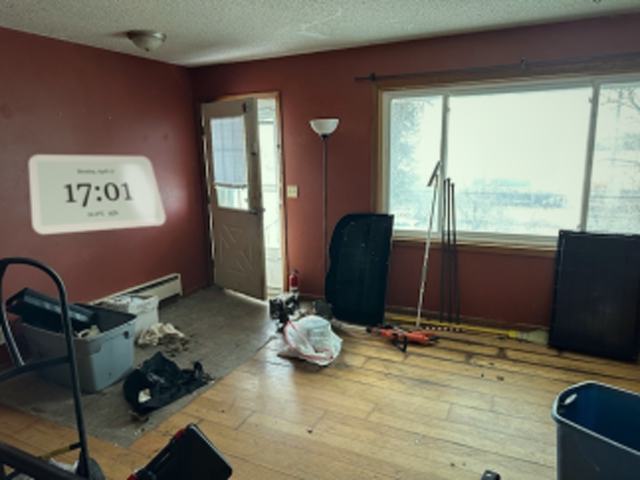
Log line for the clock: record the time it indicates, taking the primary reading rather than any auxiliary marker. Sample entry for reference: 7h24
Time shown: 17h01
